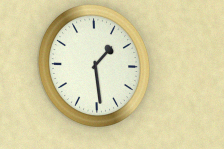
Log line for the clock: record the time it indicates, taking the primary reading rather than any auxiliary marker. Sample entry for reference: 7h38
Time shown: 1h29
